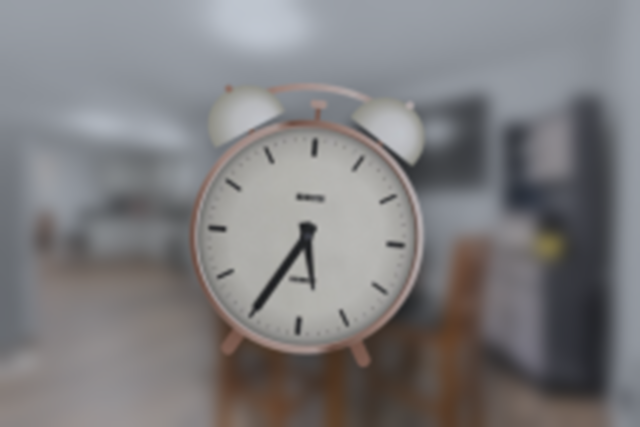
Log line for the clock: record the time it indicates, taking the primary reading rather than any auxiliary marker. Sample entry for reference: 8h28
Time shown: 5h35
